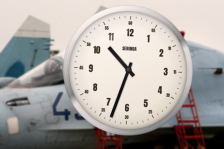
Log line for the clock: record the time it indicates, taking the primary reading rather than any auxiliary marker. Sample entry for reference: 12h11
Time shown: 10h33
